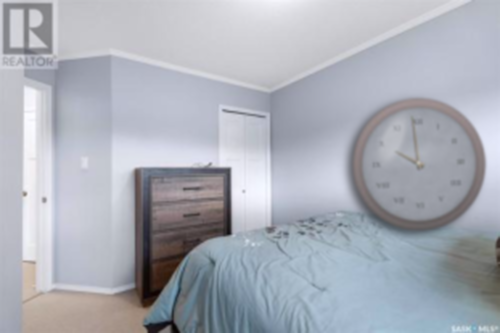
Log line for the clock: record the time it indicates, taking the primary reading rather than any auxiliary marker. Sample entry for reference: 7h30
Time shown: 9h59
